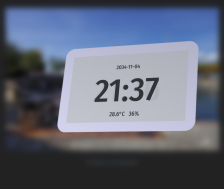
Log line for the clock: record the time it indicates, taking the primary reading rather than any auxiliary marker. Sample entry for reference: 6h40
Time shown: 21h37
